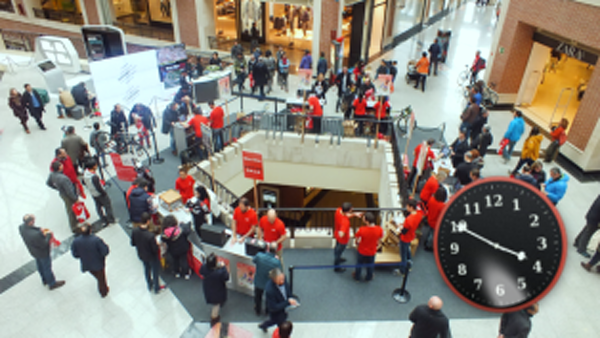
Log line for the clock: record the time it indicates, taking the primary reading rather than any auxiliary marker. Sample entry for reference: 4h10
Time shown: 3h50
